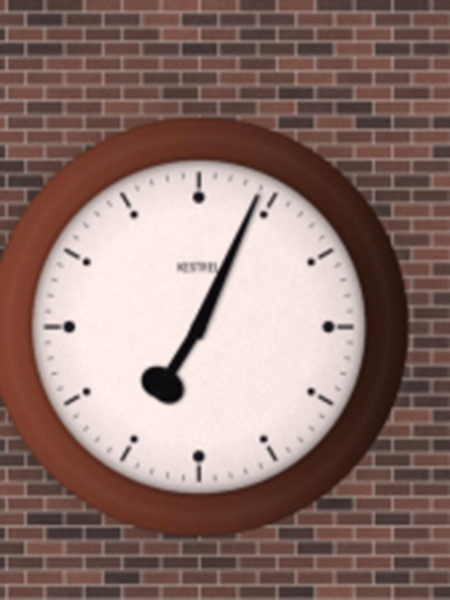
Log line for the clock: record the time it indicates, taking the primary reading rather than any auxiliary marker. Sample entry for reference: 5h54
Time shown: 7h04
